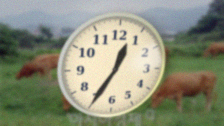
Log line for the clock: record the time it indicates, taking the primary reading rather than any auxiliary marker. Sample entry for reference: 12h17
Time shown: 12h35
